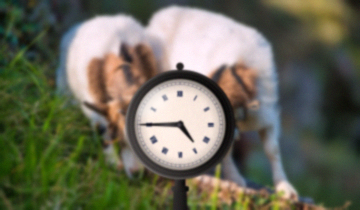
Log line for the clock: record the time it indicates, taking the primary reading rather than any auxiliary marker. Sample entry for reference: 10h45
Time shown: 4h45
